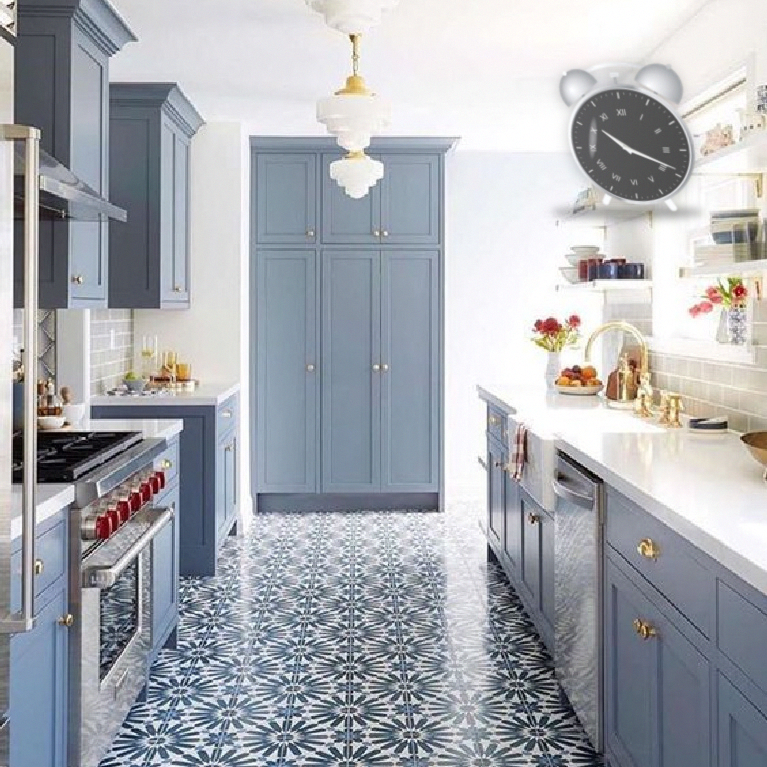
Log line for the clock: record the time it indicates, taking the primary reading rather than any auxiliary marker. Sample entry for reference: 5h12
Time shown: 10h19
